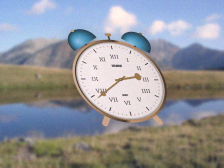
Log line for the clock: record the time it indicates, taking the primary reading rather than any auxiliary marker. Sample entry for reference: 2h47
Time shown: 2h39
